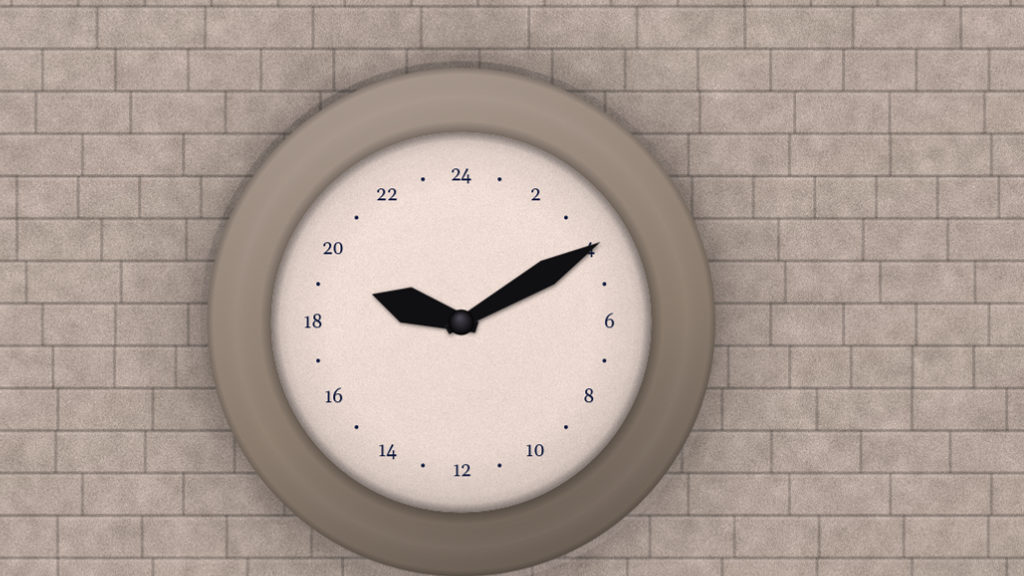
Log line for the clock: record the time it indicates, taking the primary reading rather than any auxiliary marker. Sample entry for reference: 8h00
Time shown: 19h10
